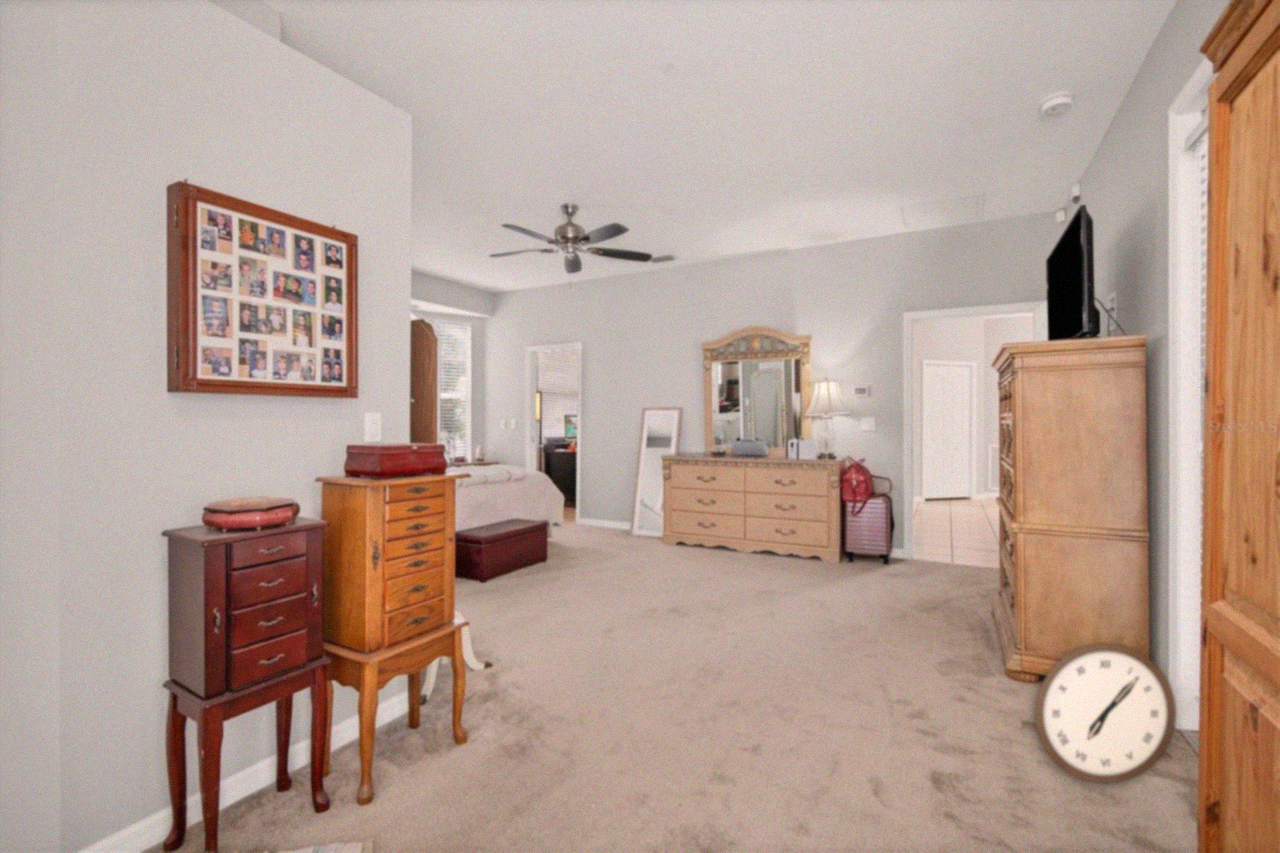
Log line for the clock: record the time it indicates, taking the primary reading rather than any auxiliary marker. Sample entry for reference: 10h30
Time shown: 7h07
